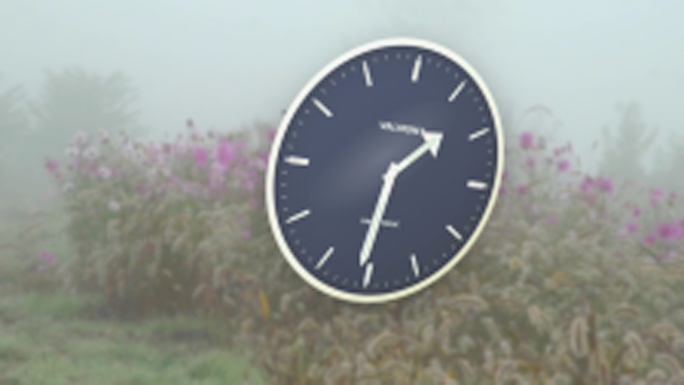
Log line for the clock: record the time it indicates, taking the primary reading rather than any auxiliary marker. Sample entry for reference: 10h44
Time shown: 1h31
